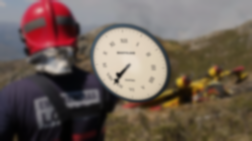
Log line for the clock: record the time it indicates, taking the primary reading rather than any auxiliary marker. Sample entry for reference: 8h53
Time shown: 7h37
